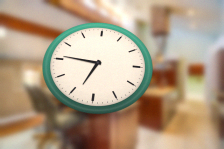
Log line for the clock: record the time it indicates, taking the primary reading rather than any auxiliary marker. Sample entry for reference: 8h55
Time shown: 6h46
